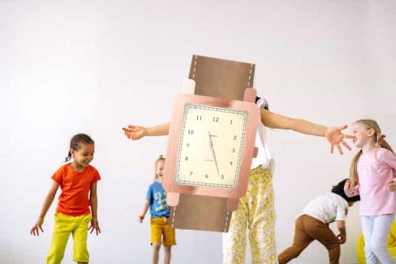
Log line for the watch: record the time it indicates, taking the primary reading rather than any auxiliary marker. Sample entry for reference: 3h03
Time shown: 11h26
